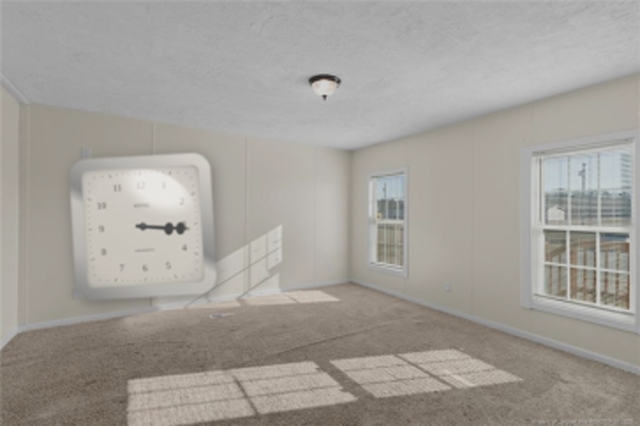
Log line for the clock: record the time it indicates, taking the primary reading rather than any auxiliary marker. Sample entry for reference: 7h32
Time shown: 3h16
